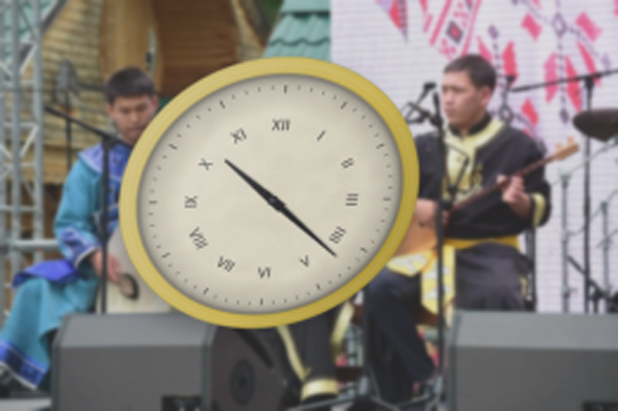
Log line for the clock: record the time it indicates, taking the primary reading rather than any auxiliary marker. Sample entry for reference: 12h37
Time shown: 10h22
